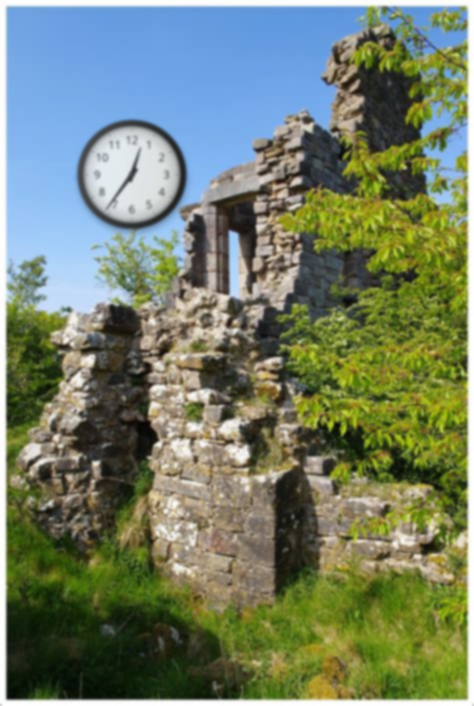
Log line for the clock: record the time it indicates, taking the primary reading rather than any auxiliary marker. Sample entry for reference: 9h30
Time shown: 12h36
